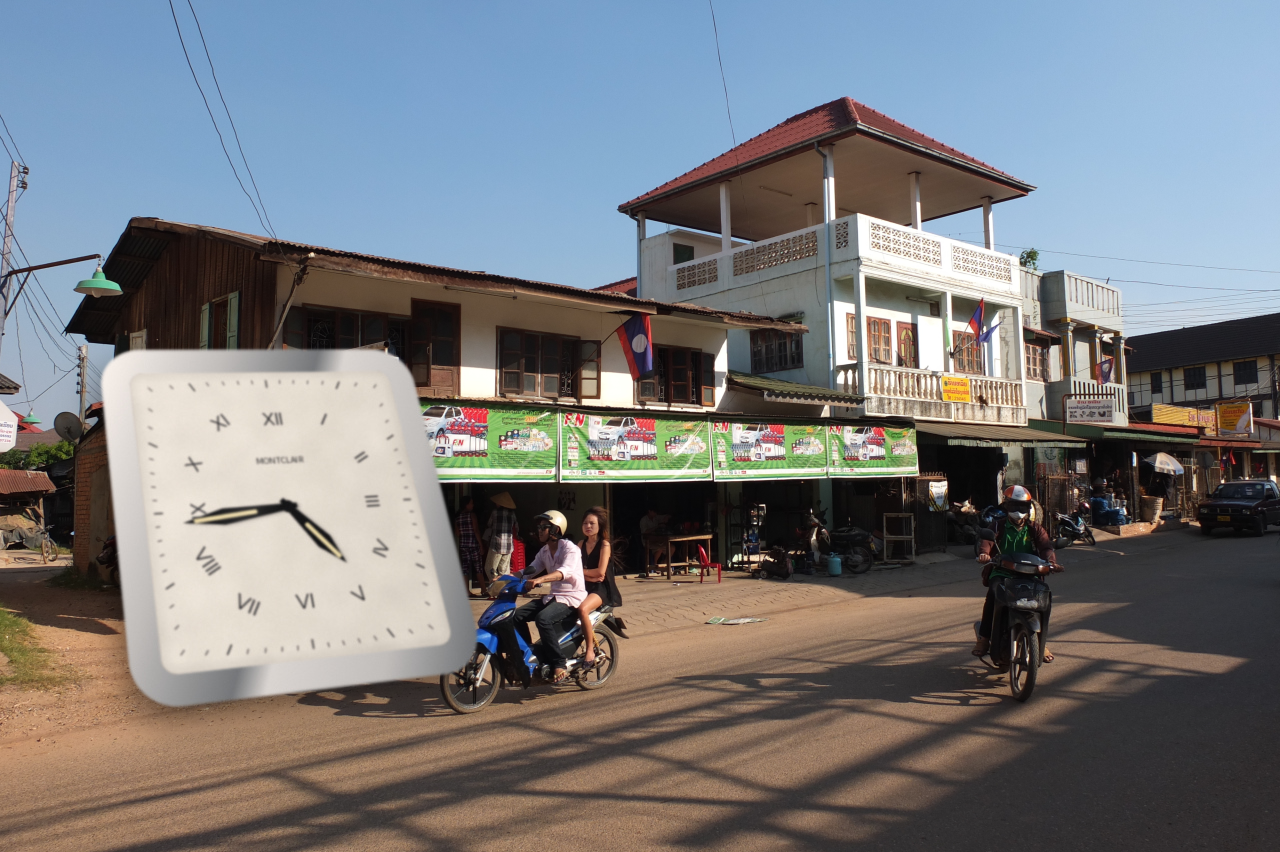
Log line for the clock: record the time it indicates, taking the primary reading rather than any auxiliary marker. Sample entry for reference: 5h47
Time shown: 4h44
